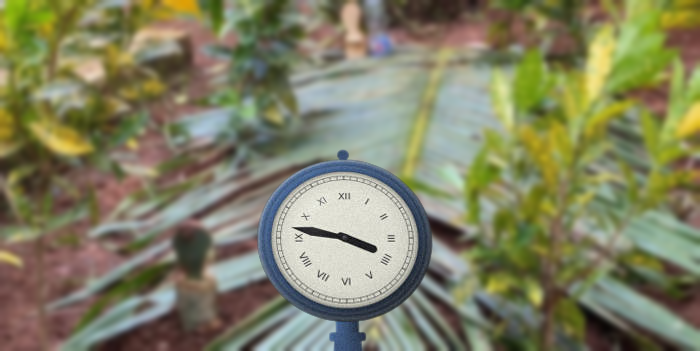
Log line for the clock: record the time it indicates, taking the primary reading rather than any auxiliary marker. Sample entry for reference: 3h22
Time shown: 3h47
